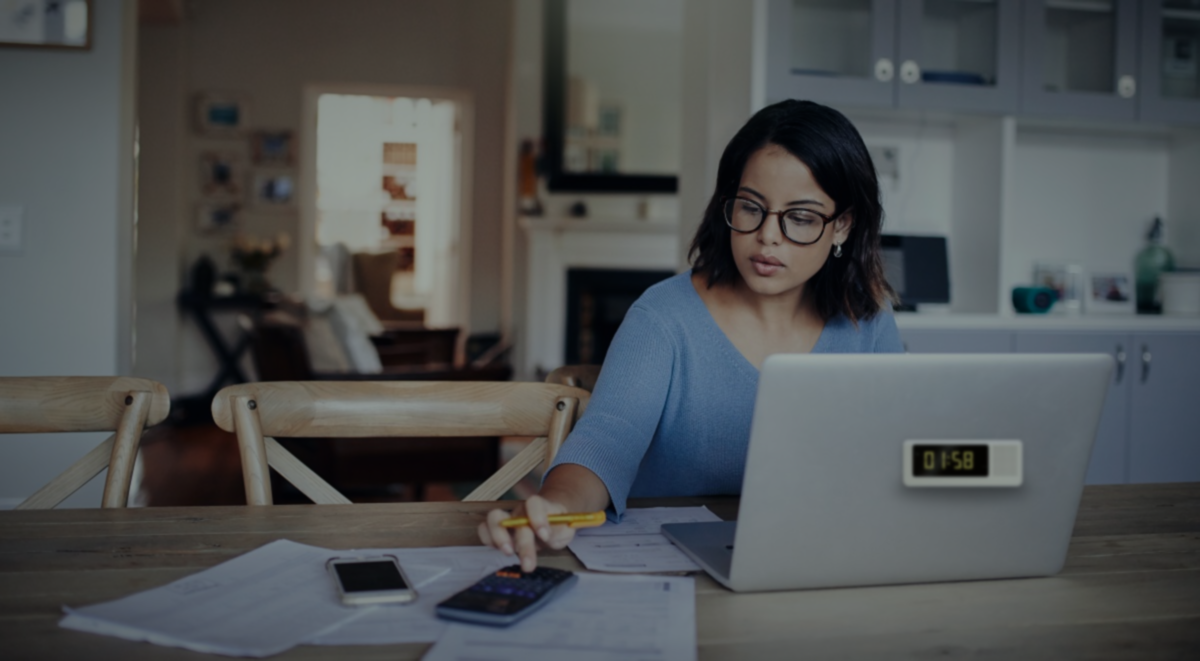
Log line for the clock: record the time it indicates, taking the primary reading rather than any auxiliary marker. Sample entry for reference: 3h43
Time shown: 1h58
